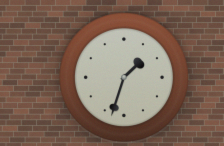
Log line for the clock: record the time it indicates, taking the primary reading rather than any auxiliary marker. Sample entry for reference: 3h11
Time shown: 1h33
